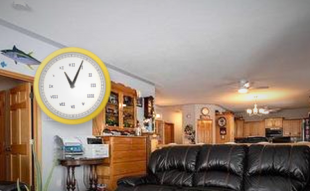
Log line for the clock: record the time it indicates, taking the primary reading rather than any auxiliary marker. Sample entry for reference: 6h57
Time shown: 11h04
